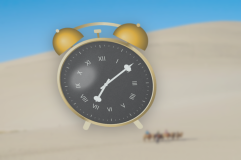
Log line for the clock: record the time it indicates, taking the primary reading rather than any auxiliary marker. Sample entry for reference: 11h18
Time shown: 7h09
